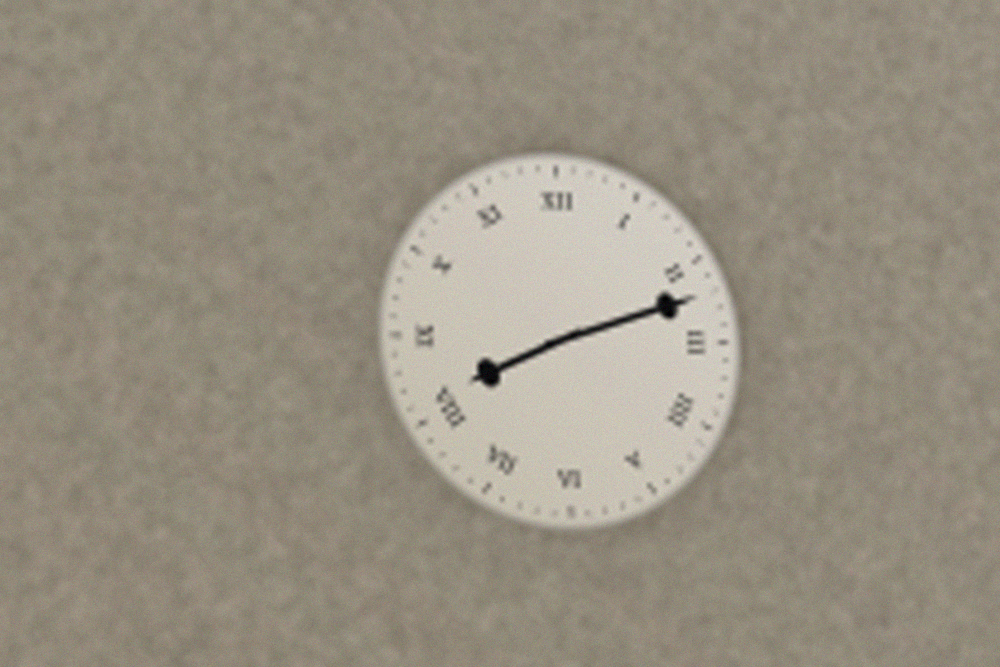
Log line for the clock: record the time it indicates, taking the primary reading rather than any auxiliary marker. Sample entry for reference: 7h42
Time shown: 8h12
